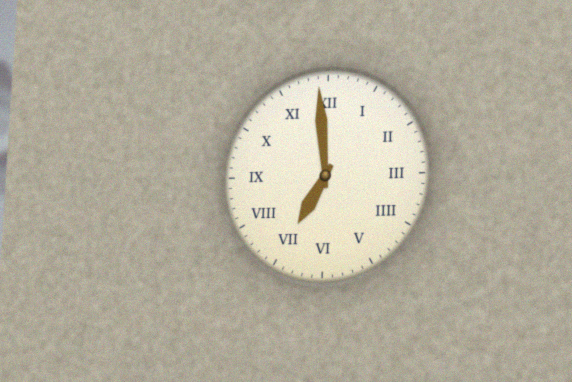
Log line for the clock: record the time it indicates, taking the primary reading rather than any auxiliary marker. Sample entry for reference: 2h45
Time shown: 6h59
